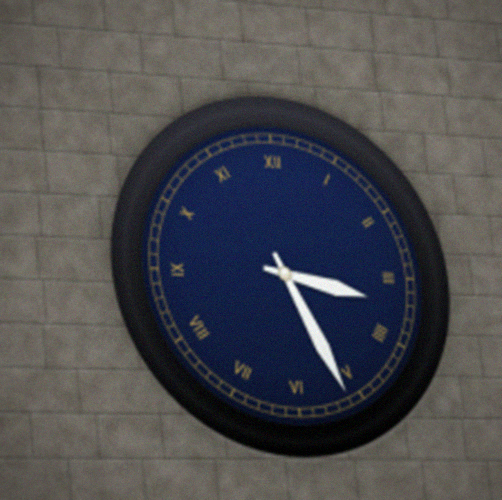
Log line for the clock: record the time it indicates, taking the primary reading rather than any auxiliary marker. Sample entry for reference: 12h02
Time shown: 3h26
